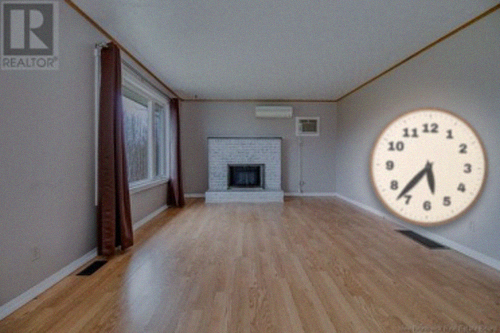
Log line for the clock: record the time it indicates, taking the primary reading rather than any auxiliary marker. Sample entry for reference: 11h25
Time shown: 5h37
